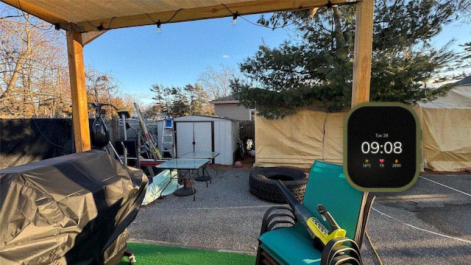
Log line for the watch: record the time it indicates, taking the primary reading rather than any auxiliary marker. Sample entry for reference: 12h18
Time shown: 9h08
